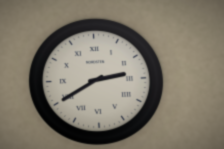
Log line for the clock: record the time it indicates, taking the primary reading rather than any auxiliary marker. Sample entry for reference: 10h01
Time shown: 2h40
